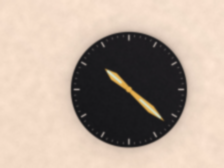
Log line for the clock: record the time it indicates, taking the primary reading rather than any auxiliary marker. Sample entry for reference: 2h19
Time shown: 10h22
